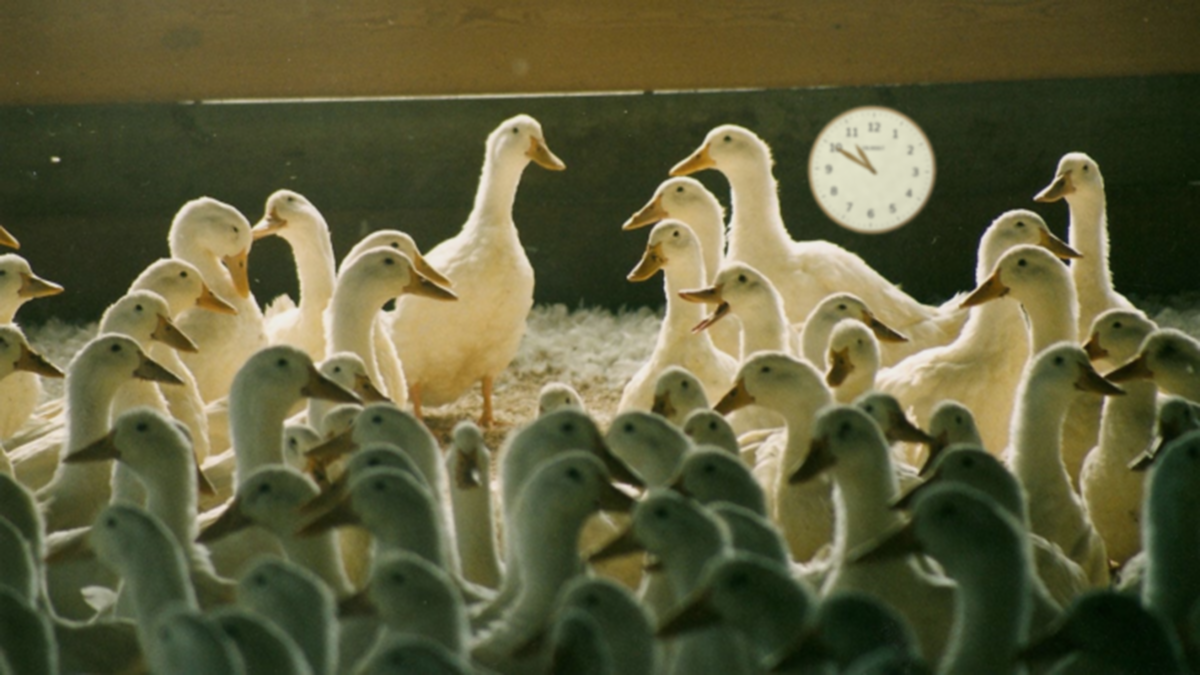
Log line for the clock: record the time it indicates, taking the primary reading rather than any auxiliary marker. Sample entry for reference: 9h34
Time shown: 10h50
